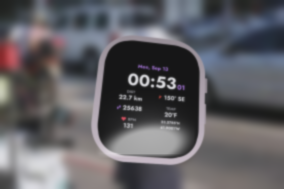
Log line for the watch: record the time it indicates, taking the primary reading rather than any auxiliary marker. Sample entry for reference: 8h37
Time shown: 0h53
